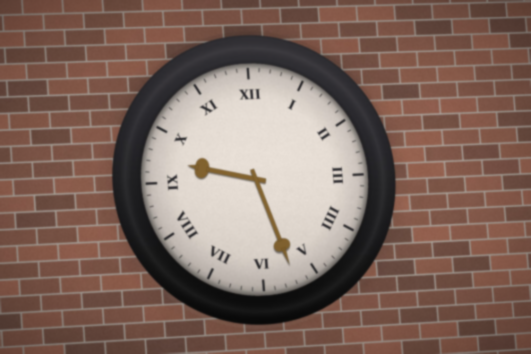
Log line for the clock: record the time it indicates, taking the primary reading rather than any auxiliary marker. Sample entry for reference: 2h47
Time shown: 9h27
